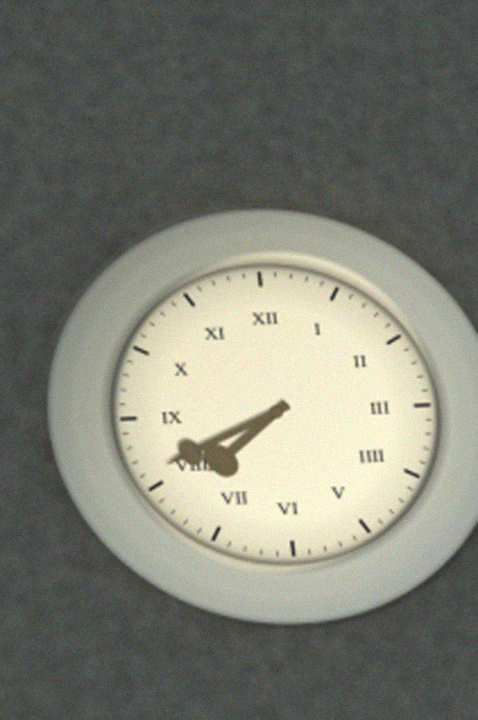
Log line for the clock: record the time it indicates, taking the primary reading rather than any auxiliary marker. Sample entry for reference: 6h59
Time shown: 7h41
